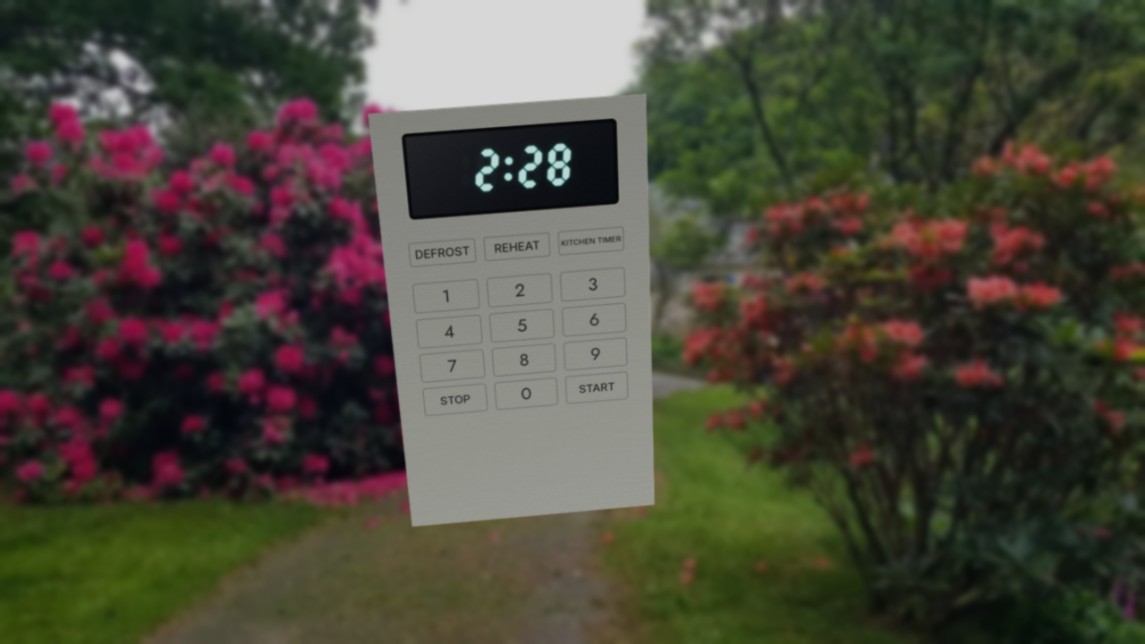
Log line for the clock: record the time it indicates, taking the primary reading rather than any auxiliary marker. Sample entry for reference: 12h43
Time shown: 2h28
